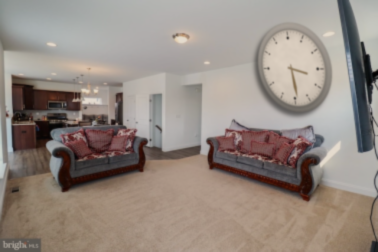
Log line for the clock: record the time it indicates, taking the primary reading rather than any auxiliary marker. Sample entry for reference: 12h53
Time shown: 3h29
